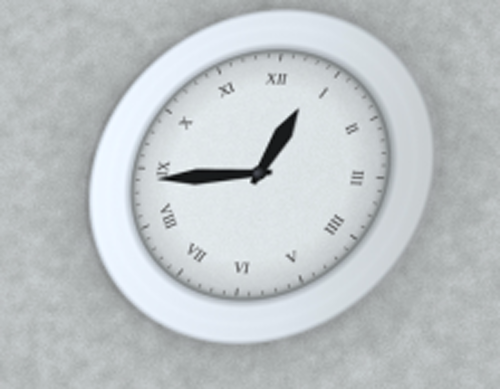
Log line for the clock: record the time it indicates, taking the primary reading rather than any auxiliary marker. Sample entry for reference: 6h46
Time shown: 12h44
